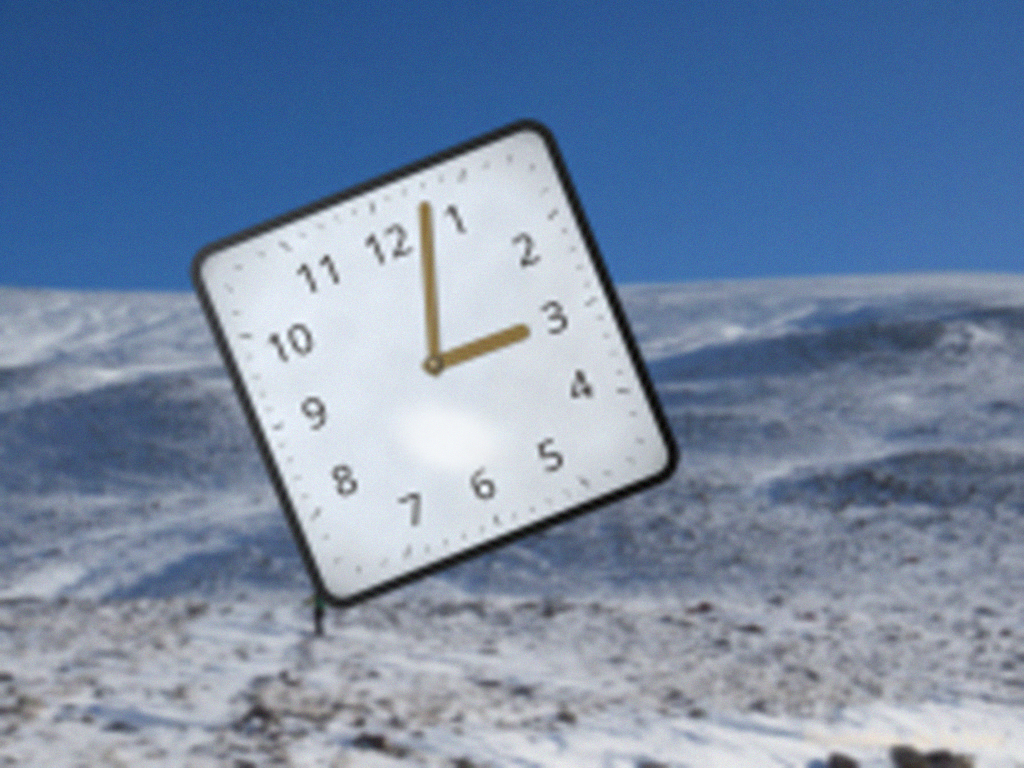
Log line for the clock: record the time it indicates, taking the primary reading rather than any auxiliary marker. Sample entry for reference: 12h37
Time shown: 3h03
